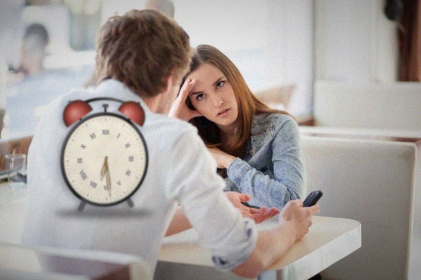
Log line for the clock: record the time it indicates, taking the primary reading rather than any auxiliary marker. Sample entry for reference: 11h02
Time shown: 6h29
